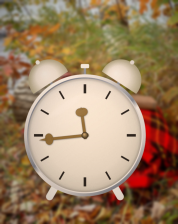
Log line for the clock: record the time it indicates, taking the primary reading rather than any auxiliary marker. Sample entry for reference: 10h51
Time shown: 11h44
